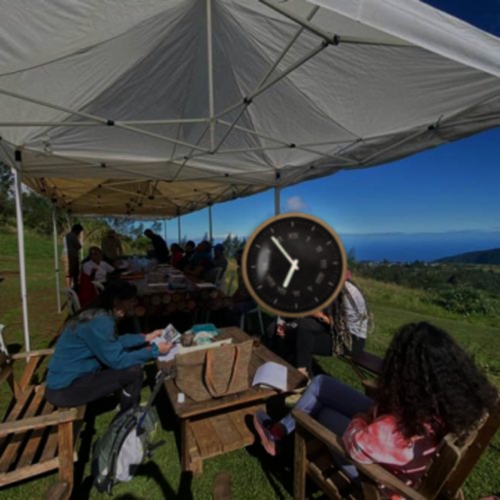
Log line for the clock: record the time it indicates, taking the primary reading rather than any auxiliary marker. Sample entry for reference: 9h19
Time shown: 6h54
